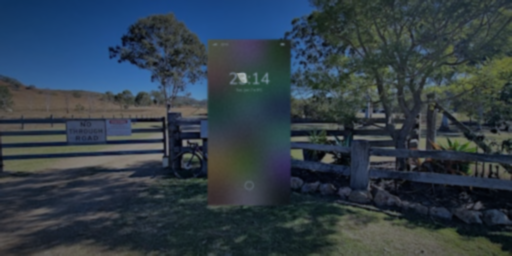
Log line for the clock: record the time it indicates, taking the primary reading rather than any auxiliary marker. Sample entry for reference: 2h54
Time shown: 23h14
